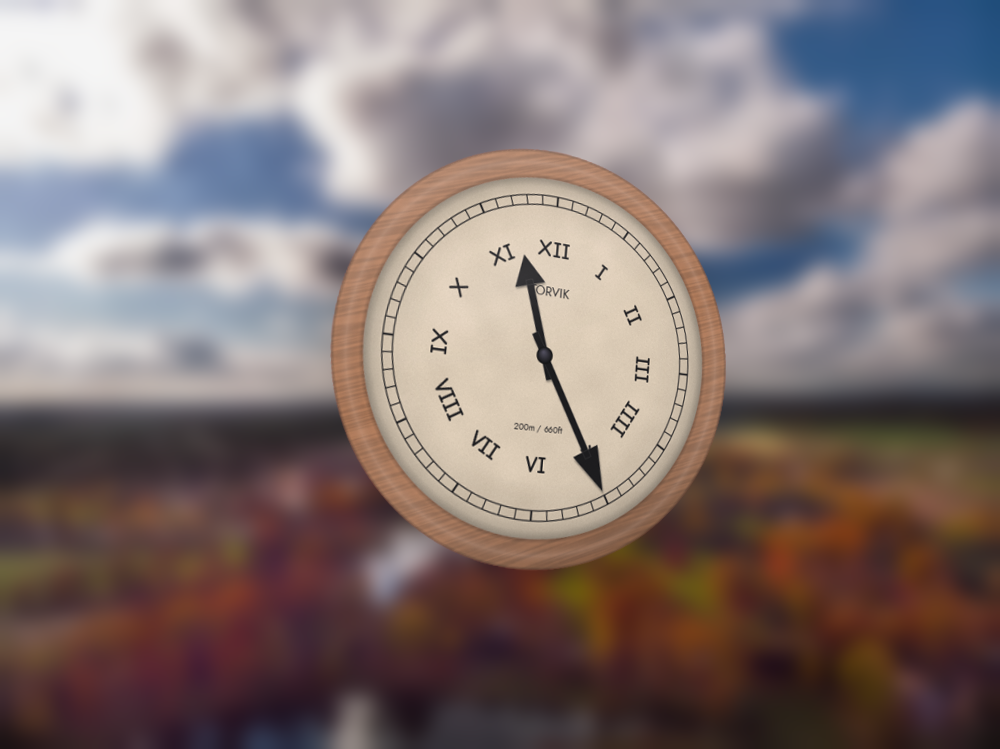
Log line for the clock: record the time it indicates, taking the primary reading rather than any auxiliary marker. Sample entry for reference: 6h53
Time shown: 11h25
